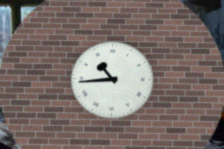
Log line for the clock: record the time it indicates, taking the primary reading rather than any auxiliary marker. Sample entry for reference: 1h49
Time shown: 10h44
